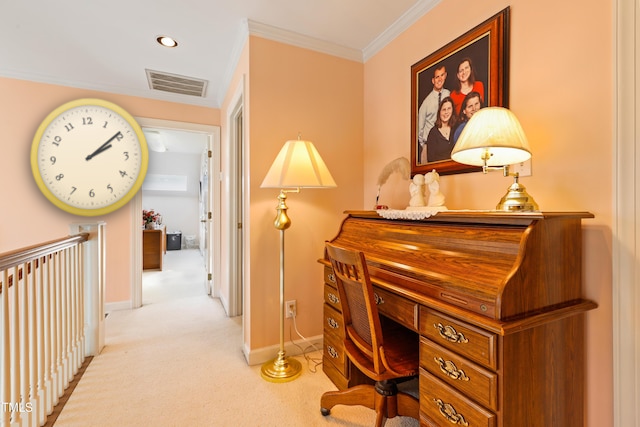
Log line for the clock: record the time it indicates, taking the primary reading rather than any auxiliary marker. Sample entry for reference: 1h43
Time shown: 2h09
